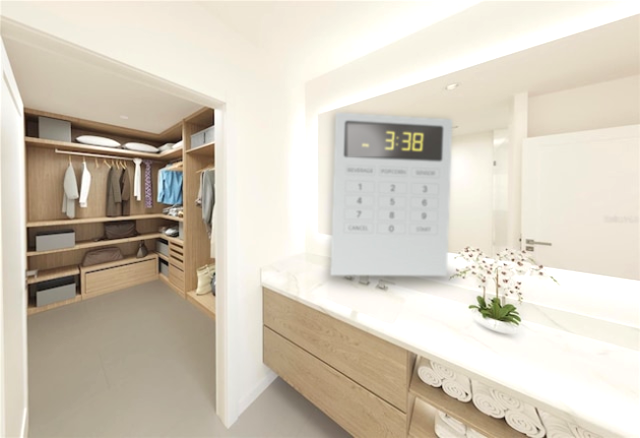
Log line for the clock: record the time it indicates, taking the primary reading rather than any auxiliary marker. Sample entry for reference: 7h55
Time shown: 3h38
